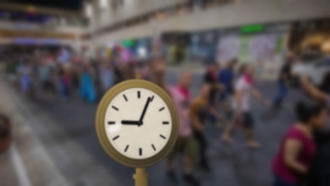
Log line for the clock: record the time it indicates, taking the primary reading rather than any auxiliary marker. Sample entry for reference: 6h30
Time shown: 9h04
